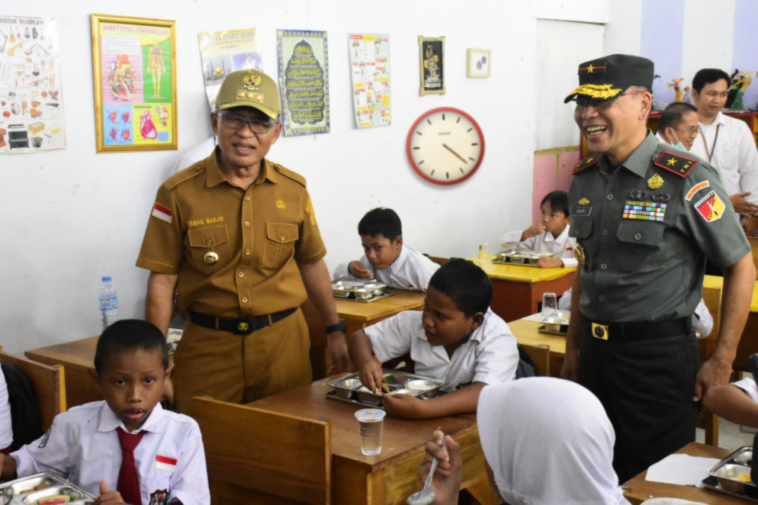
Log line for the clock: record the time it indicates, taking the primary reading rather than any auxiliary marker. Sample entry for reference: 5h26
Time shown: 4h22
